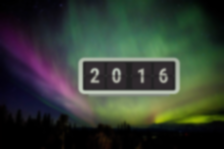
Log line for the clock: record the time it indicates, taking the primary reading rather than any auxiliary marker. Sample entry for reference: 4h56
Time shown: 20h16
